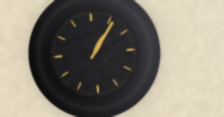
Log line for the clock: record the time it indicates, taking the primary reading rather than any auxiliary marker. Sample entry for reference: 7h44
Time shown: 1h06
